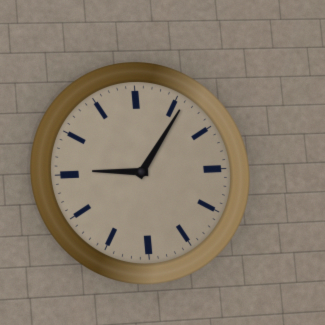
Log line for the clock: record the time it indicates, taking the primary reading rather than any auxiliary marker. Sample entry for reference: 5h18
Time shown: 9h06
